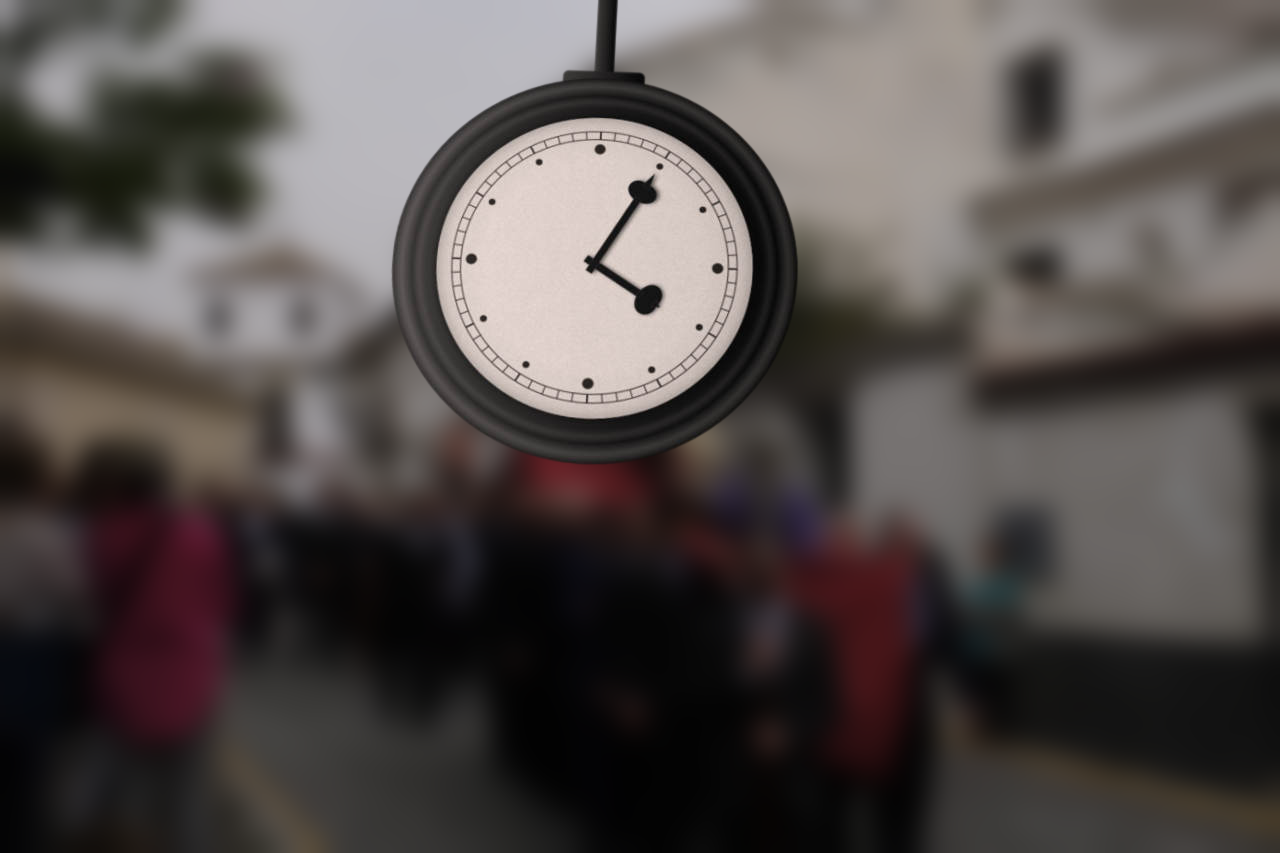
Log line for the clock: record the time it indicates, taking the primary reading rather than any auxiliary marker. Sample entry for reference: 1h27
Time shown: 4h05
